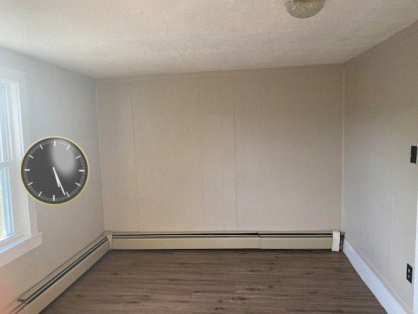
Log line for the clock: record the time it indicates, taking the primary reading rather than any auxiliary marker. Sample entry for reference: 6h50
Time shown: 5h26
